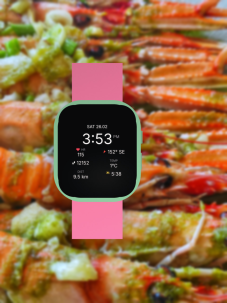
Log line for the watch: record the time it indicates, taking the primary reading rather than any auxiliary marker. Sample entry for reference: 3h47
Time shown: 3h53
